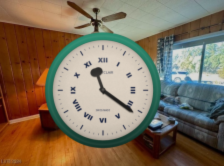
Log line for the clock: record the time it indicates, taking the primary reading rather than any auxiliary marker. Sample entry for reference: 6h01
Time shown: 11h21
